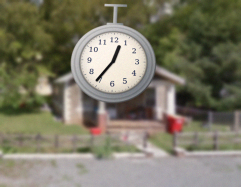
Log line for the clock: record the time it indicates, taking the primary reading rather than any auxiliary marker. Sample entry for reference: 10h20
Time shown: 12h36
